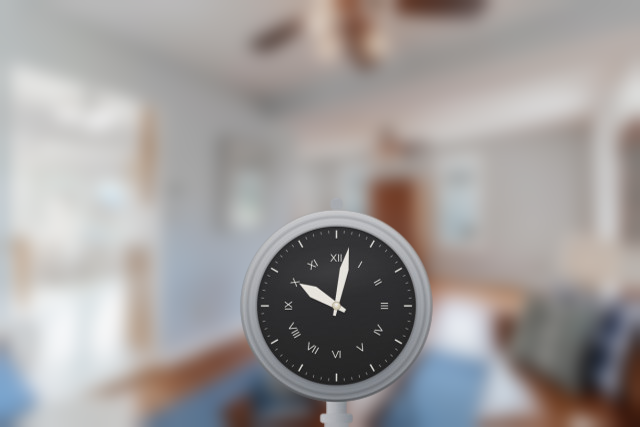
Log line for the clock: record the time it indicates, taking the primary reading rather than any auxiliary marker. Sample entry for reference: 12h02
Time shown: 10h02
